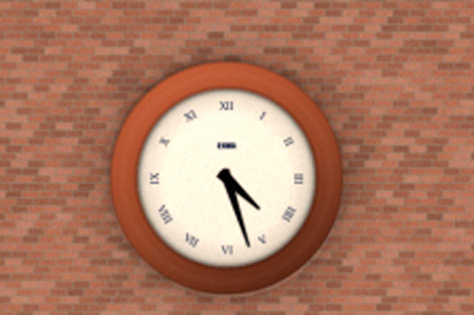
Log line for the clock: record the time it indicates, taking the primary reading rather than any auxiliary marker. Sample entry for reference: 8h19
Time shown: 4h27
